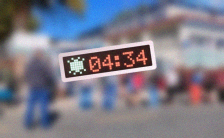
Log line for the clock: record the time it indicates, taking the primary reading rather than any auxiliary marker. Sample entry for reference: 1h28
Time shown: 4h34
